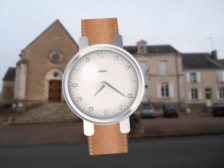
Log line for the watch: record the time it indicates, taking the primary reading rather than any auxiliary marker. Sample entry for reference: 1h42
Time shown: 7h21
